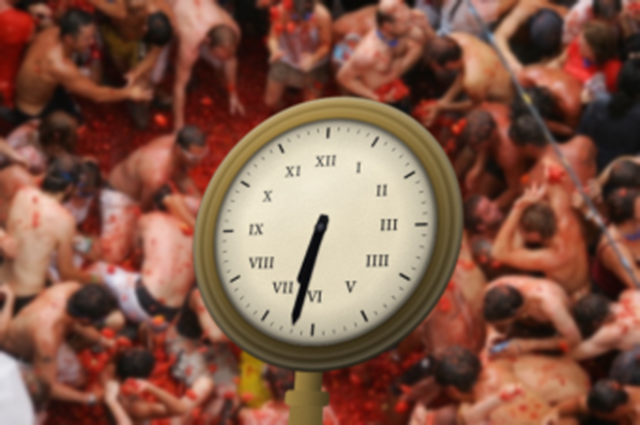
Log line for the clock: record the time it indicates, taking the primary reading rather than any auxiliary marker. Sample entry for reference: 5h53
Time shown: 6h32
